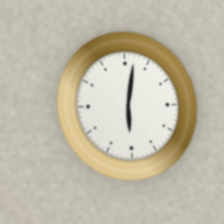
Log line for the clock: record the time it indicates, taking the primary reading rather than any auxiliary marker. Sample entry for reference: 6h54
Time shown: 6h02
